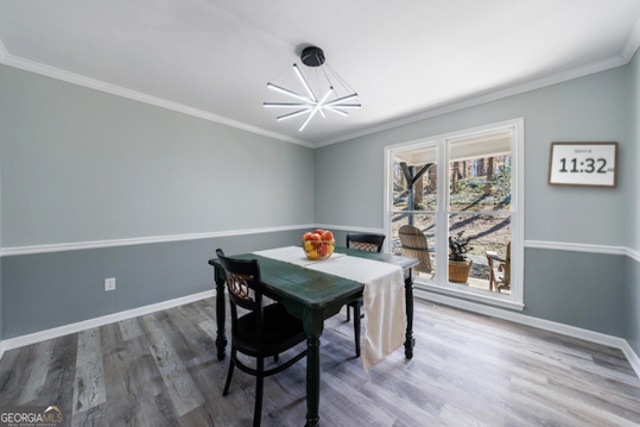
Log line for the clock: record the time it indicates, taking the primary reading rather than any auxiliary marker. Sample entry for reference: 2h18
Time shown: 11h32
